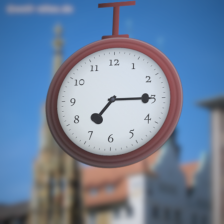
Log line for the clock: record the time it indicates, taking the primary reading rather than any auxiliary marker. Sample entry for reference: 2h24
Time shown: 7h15
